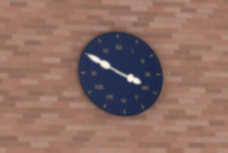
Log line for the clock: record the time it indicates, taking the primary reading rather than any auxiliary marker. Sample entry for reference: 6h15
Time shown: 3h50
